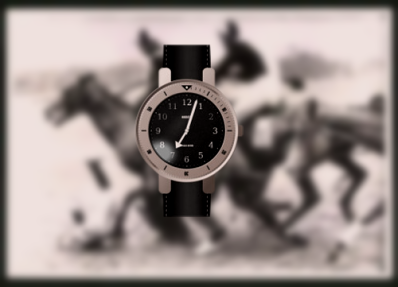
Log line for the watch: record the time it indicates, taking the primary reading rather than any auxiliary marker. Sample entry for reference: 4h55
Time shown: 7h03
